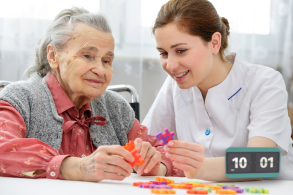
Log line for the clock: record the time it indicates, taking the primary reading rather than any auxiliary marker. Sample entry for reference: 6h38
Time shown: 10h01
